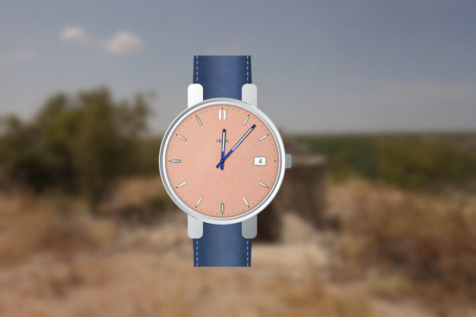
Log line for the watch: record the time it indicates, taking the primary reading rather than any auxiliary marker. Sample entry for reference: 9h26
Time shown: 12h07
